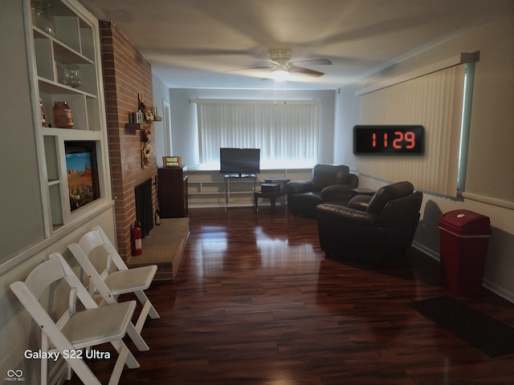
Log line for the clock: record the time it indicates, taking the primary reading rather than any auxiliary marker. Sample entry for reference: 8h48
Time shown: 11h29
